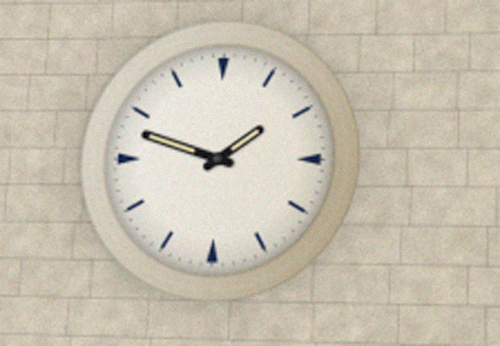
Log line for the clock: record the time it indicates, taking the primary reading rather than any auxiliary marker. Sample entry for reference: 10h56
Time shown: 1h48
